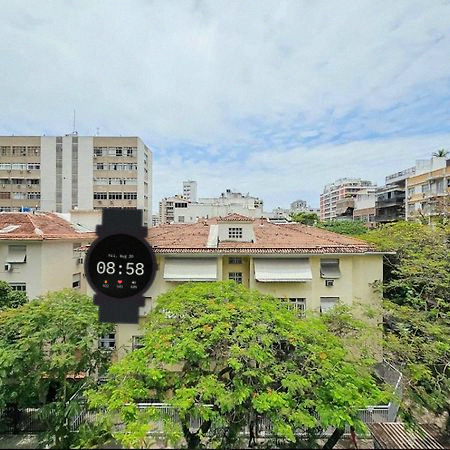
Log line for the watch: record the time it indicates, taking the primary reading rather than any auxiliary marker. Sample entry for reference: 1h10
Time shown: 8h58
